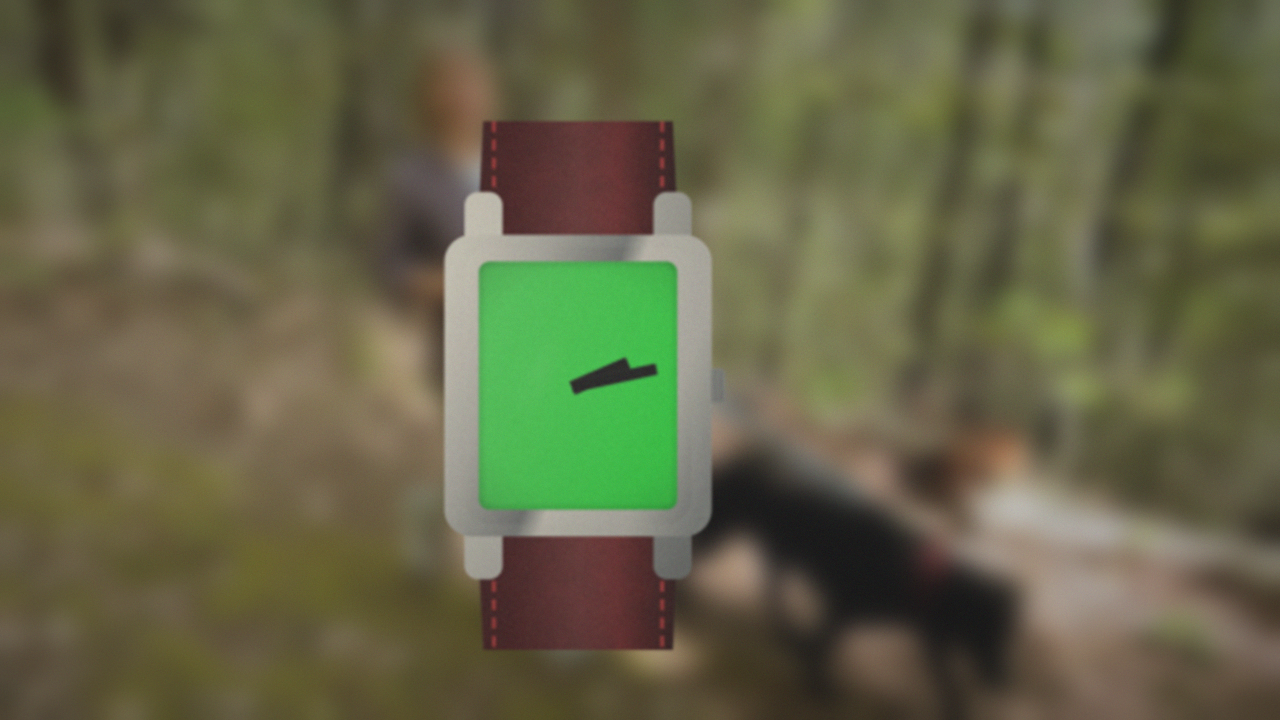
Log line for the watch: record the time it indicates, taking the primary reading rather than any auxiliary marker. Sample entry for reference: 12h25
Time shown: 2h13
